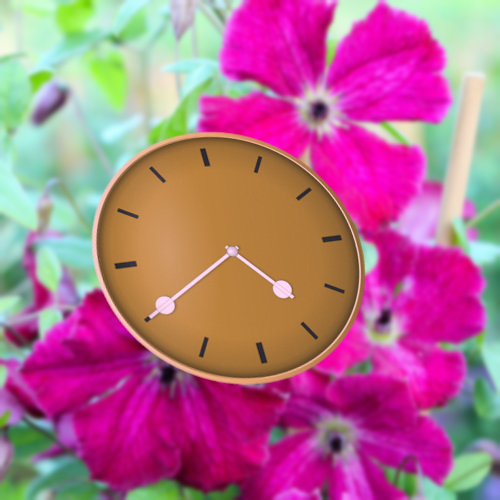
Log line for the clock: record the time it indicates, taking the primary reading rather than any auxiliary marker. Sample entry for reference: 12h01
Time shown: 4h40
